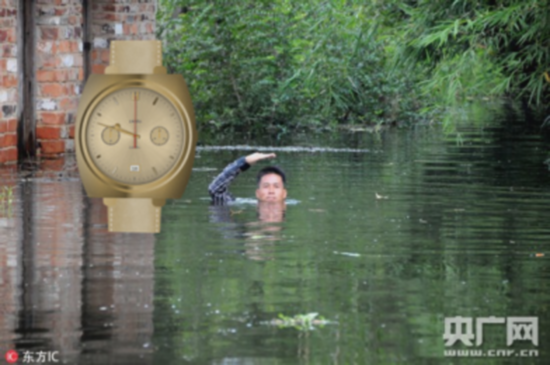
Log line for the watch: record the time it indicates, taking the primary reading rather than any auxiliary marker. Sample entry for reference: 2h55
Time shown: 9h48
